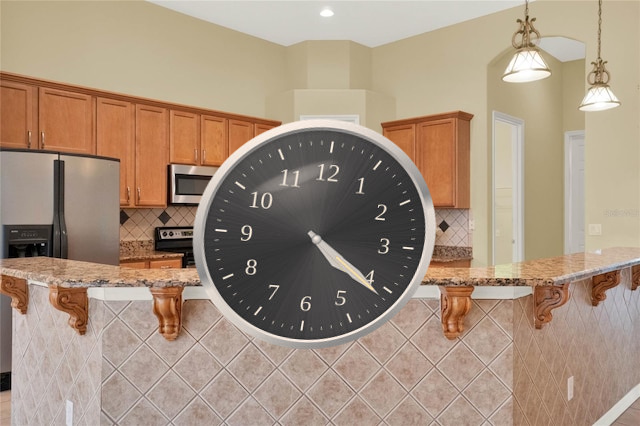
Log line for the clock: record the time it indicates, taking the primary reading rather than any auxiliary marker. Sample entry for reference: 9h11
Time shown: 4h21
